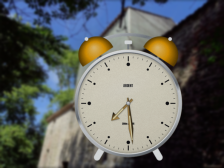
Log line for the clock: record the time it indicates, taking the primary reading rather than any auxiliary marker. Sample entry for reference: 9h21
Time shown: 7h29
